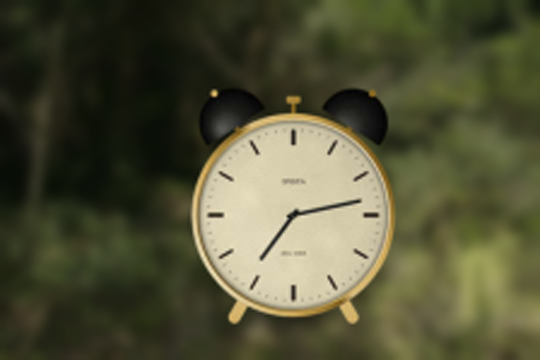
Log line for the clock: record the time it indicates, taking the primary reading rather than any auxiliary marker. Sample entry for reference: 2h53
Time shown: 7h13
